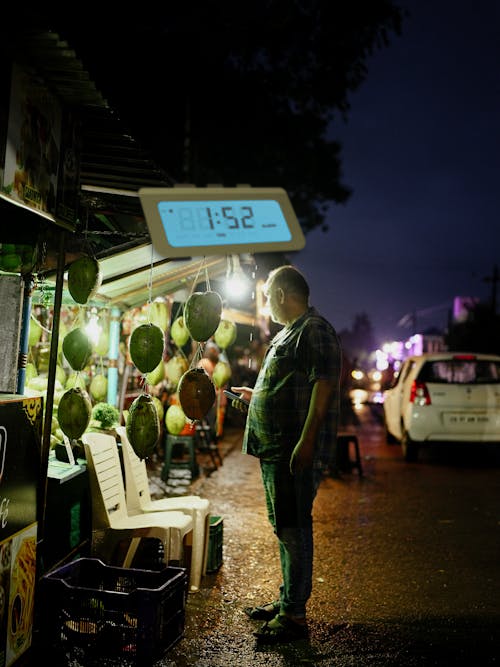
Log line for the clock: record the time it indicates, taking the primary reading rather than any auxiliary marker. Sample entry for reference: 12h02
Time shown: 1h52
